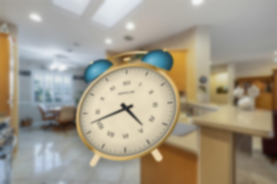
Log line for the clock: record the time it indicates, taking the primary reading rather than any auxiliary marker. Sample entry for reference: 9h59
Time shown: 4h42
